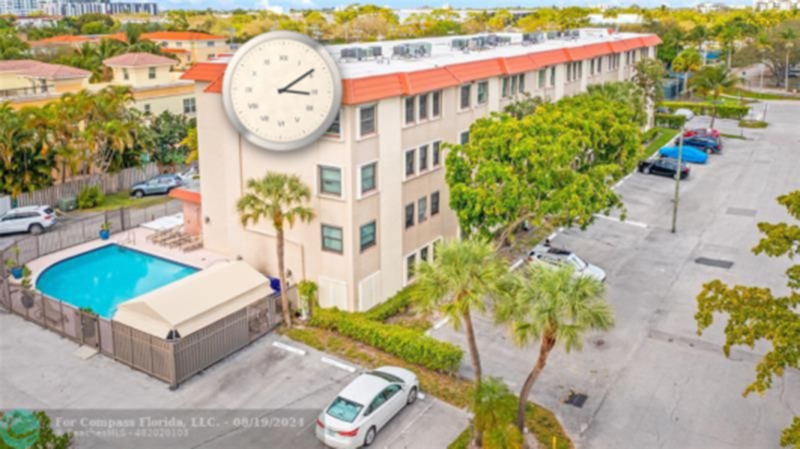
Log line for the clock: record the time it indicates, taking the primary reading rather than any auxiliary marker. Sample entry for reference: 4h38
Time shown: 3h09
